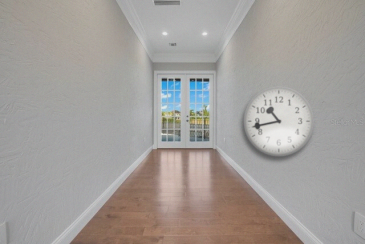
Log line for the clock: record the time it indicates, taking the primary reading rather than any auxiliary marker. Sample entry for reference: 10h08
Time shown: 10h43
